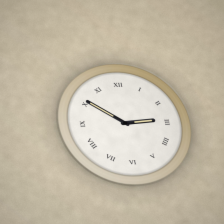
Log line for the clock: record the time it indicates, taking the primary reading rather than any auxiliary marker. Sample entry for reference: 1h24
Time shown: 2h51
